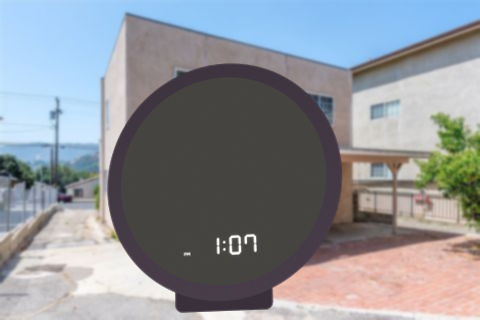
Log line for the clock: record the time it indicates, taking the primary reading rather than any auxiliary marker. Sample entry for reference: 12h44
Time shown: 1h07
